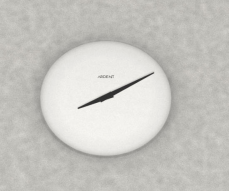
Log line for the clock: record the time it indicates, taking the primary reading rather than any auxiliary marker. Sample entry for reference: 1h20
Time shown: 8h10
